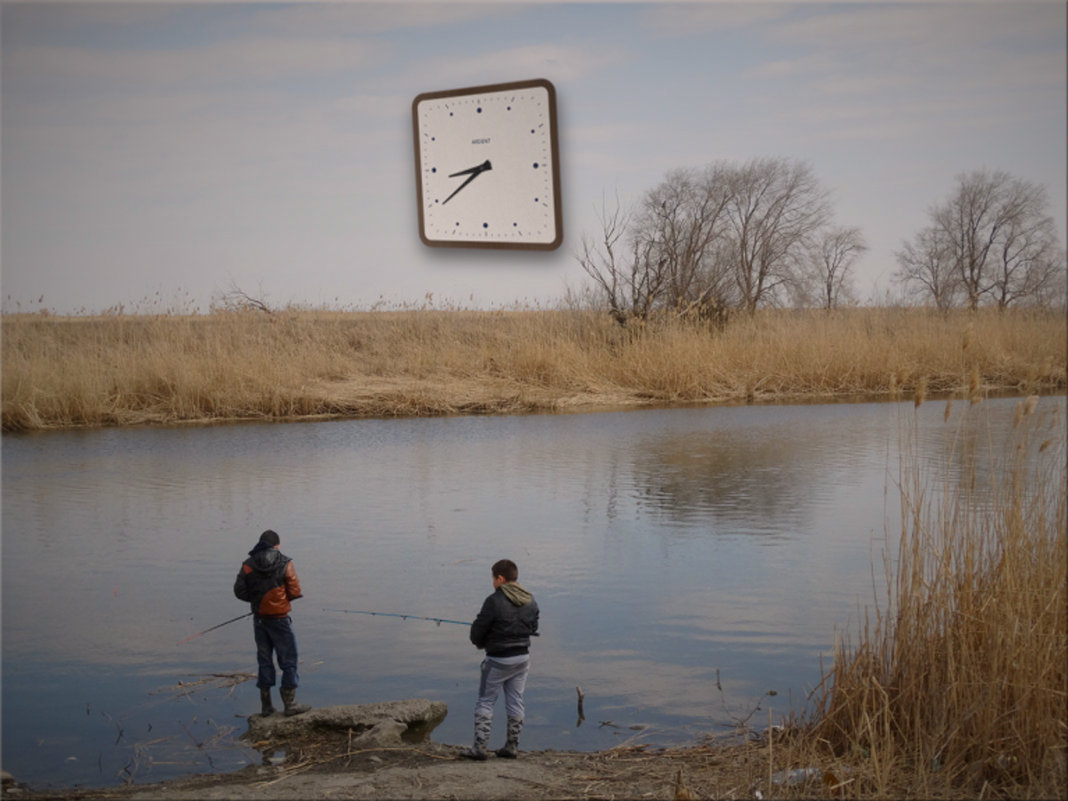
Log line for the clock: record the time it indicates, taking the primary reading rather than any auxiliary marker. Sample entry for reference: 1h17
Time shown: 8h39
